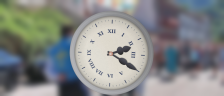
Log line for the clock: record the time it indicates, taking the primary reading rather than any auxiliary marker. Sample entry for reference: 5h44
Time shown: 2h20
